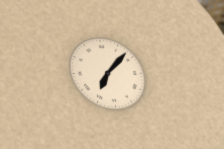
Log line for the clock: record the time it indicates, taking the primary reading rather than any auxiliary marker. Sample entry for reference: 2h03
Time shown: 7h08
